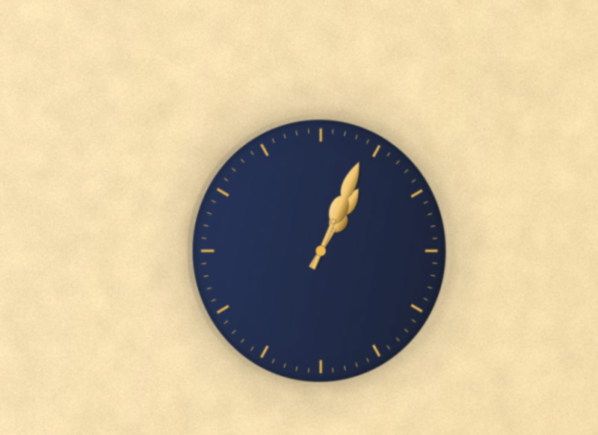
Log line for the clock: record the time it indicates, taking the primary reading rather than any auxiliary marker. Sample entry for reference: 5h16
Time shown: 1h04
